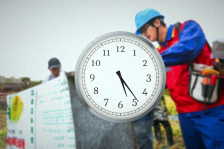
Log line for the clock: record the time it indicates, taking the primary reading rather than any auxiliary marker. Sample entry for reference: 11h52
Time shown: 5h24
